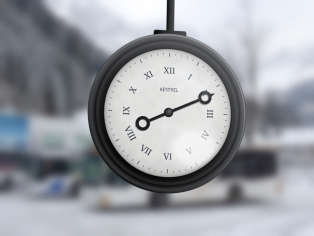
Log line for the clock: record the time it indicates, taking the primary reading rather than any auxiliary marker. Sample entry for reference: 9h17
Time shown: 8h11
